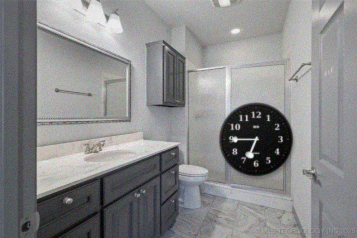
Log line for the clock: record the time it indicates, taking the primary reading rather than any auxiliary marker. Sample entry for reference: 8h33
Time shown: 6h45
